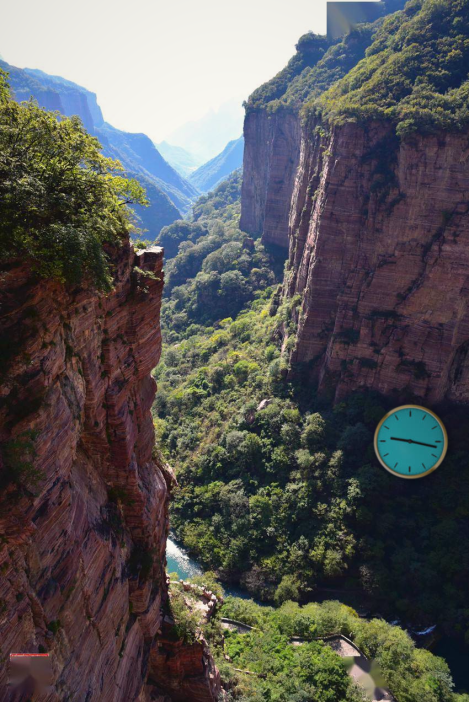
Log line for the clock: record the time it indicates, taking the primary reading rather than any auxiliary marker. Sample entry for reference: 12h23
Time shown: 9h17
